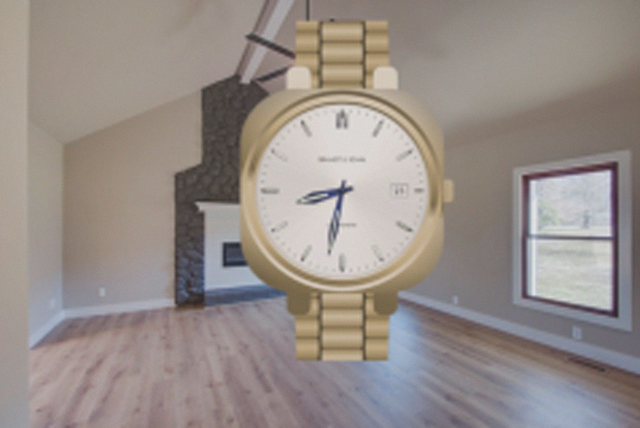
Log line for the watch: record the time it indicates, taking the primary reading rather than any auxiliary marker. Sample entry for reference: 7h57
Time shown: 8h32
